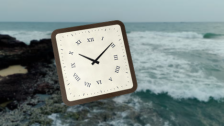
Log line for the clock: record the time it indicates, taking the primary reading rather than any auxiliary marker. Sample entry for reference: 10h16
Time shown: 10h09
